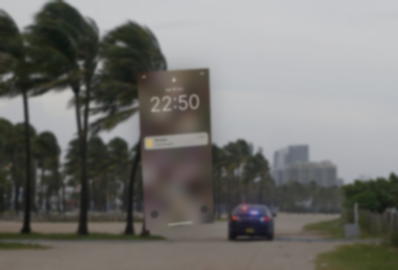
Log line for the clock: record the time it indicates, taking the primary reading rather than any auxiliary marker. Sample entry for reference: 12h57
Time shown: 22h50
